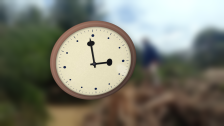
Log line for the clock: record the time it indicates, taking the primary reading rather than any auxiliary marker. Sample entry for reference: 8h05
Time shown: 2h59
